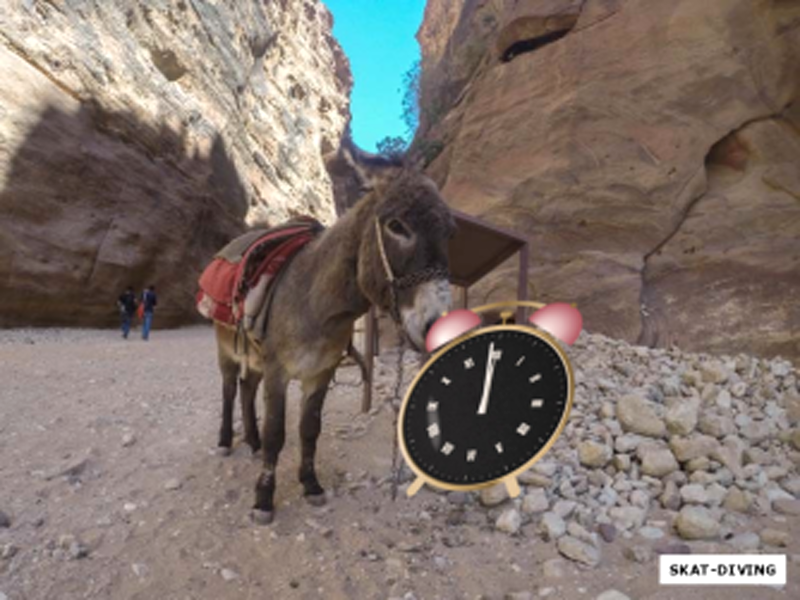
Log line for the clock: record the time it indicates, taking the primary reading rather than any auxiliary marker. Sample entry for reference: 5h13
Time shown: 11h59
